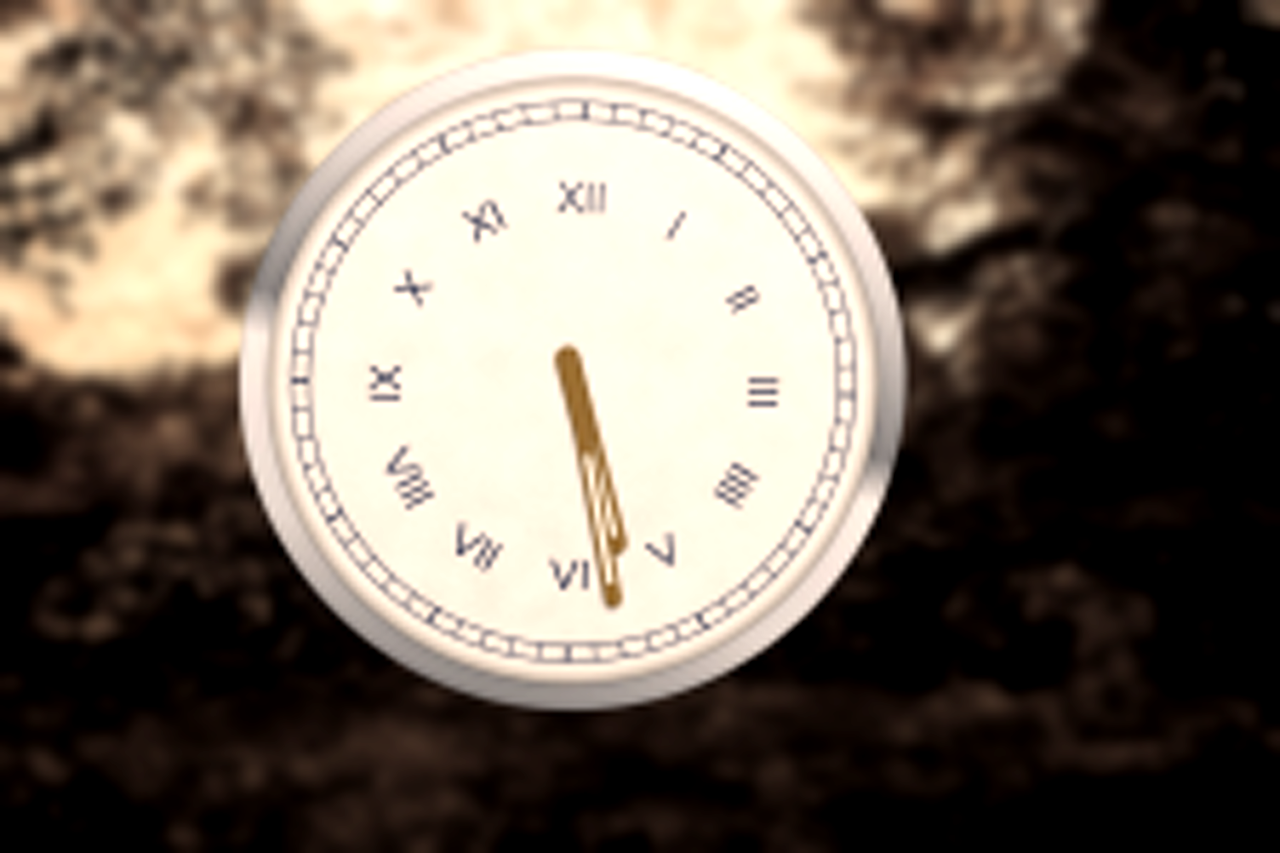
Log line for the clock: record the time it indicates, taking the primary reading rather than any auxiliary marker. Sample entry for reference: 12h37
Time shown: 5h28
